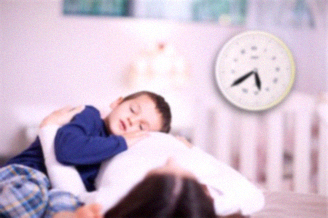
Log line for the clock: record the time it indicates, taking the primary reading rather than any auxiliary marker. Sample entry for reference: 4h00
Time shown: 5h40
